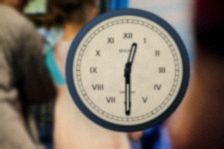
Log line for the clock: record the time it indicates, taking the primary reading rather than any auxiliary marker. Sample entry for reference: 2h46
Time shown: 12h30
